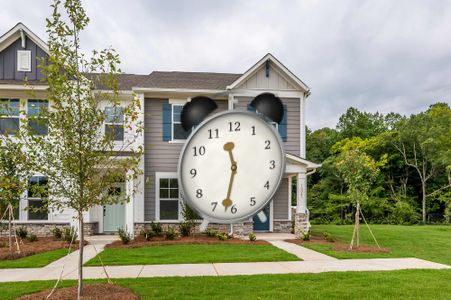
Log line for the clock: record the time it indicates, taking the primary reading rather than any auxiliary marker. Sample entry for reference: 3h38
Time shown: 11h32
